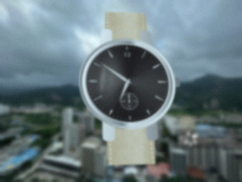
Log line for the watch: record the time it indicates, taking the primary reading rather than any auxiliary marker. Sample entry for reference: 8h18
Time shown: 6h51
